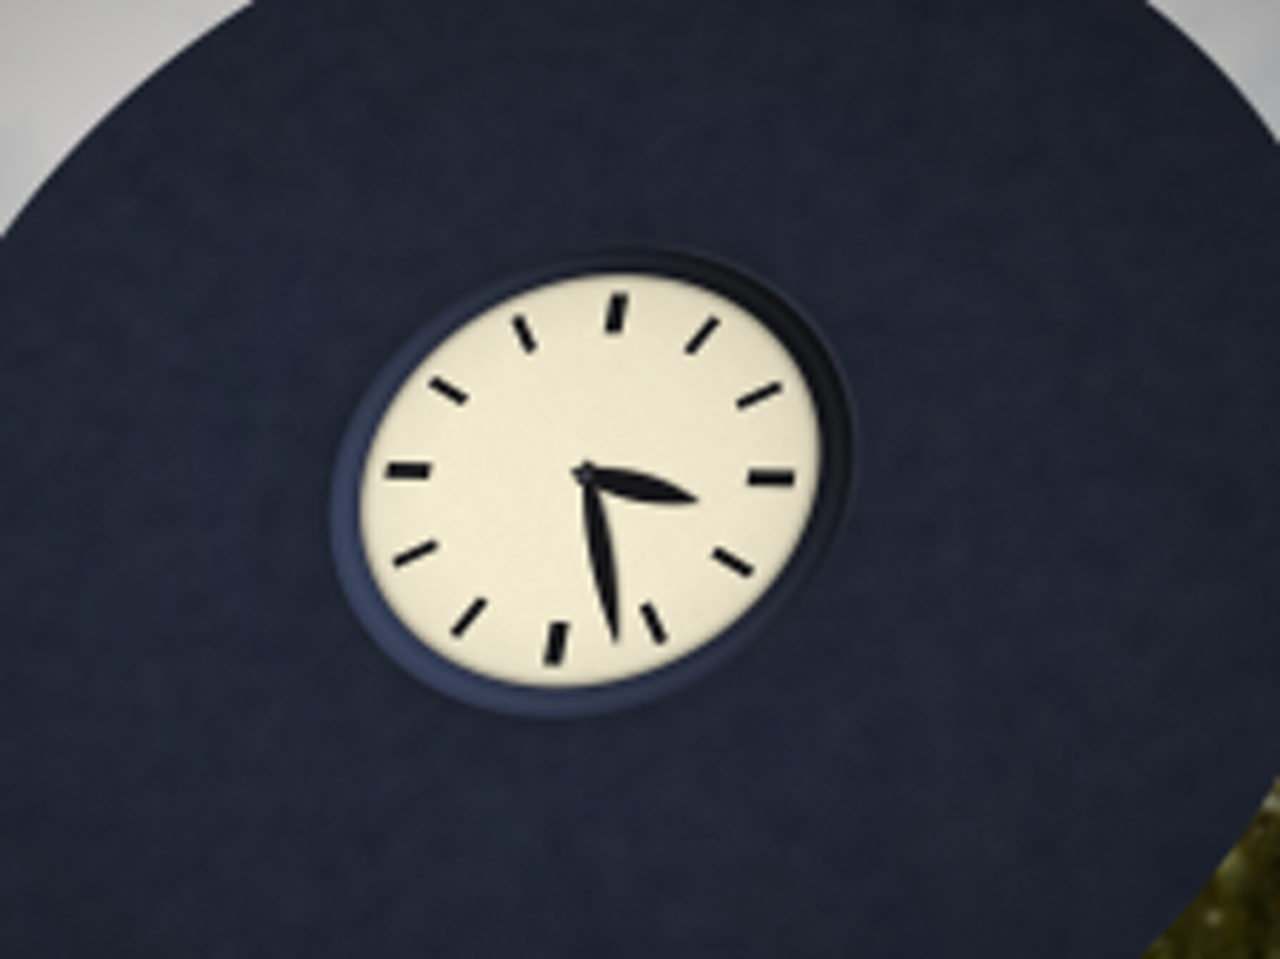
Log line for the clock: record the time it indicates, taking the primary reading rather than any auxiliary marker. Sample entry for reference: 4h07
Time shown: 3h27
